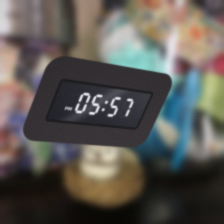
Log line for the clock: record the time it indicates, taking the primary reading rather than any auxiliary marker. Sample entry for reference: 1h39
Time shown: 5h57
